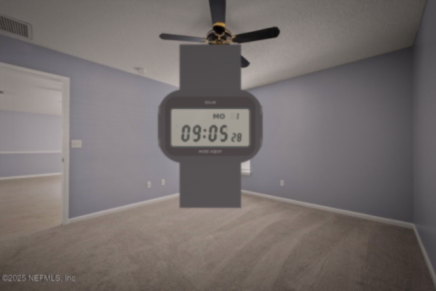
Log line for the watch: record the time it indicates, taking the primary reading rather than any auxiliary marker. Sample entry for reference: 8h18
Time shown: 9h05
